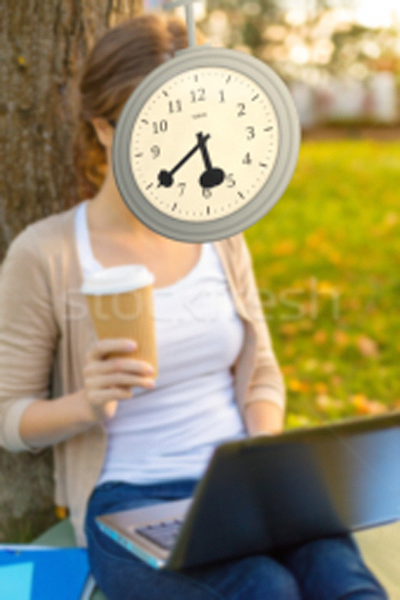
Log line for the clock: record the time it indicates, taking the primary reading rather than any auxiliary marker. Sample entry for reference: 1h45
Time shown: 5h39
